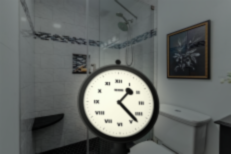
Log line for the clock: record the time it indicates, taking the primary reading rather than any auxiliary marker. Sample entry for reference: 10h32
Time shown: 1h23
